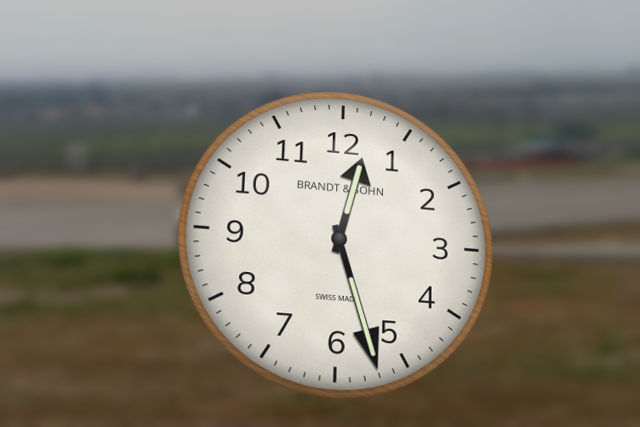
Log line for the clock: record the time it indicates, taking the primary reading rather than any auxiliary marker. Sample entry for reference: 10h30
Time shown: 12h27
